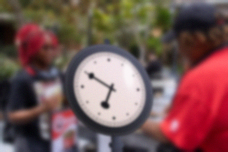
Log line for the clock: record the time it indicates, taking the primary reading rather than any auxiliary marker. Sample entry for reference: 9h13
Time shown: 6h50
